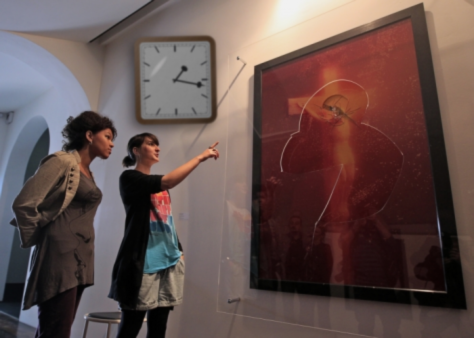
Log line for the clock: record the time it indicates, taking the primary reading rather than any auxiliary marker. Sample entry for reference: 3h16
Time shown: 1h17
